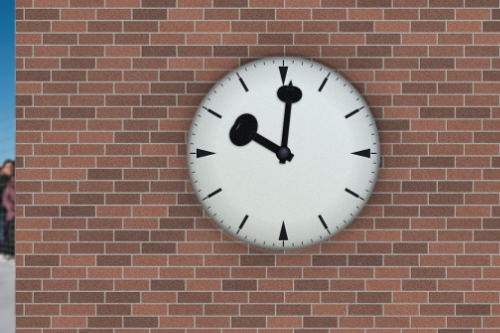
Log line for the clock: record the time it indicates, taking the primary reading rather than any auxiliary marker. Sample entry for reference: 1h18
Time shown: 10h01
